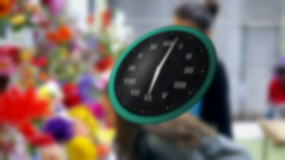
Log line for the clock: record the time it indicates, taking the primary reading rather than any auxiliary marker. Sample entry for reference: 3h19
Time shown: 6h02
